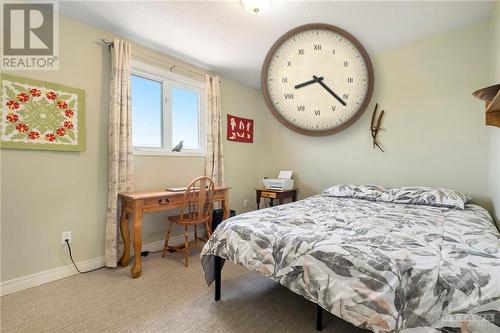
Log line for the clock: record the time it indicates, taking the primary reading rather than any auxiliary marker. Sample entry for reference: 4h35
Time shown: 8h22
